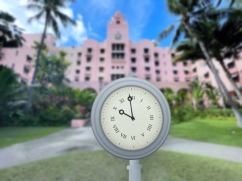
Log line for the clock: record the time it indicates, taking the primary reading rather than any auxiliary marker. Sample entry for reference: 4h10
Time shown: 9h59
